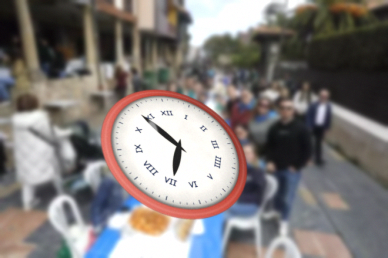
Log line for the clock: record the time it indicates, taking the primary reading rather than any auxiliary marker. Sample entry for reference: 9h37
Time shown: 6h54
